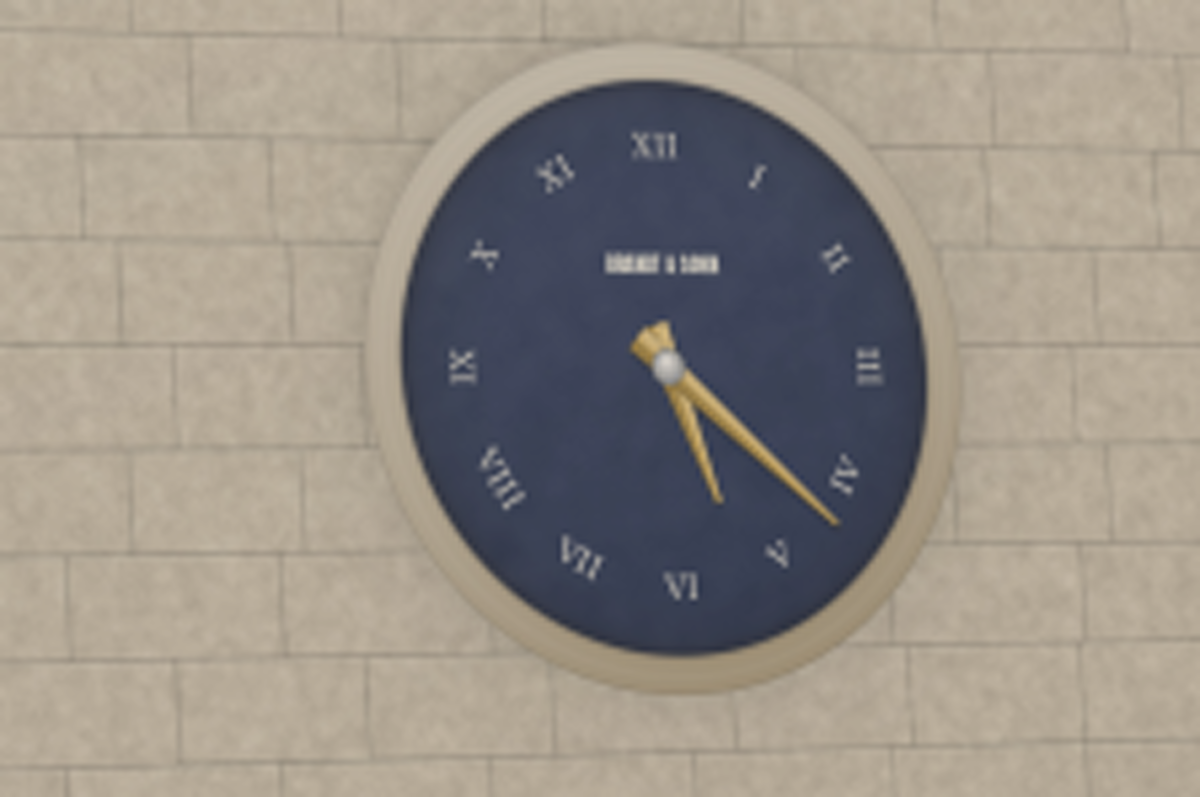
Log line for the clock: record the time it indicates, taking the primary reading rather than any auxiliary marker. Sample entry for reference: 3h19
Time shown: 5h22
